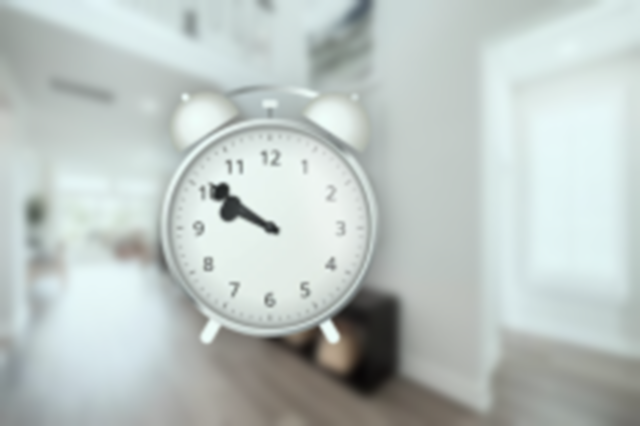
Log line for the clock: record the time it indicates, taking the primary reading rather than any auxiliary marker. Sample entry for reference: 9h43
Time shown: 9h51
